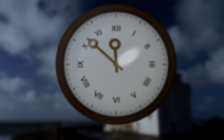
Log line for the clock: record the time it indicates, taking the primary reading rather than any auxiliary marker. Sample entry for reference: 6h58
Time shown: 11h52
